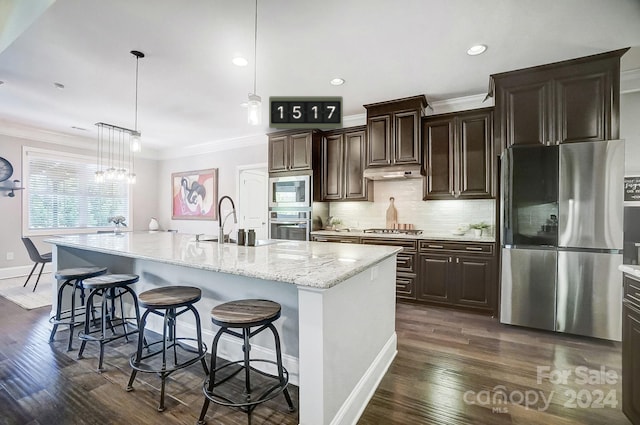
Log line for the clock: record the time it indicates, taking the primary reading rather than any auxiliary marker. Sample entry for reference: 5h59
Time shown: 15h17
